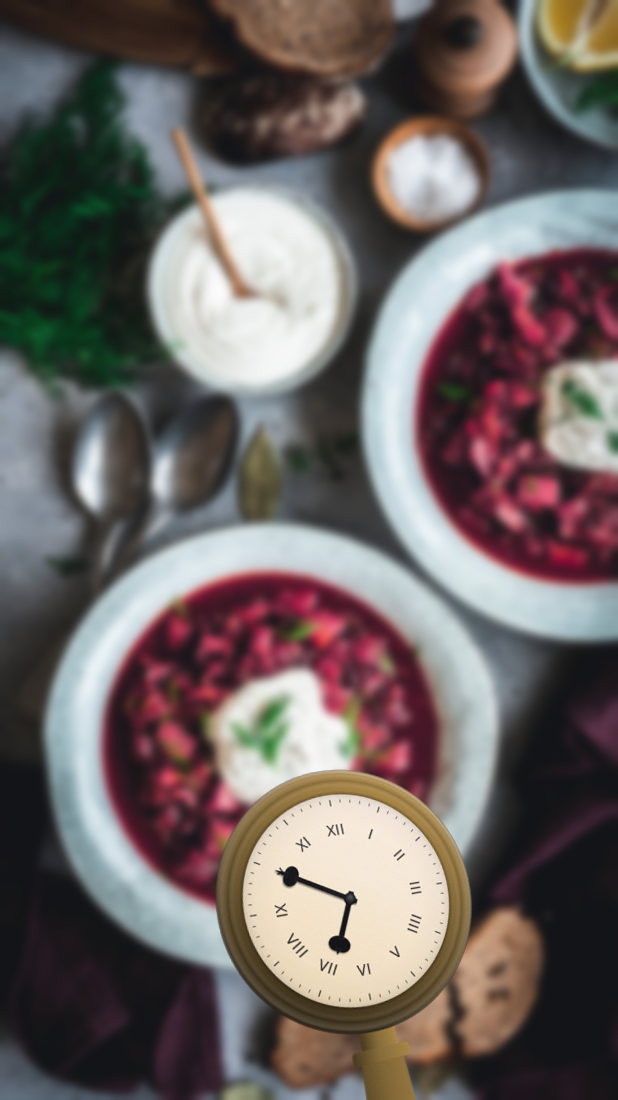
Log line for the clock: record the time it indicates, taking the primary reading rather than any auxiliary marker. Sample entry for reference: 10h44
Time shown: 6h50
